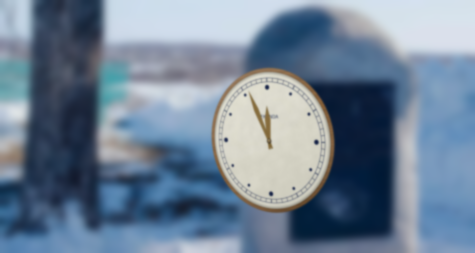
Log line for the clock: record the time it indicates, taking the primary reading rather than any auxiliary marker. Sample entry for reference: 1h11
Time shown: 11h56
